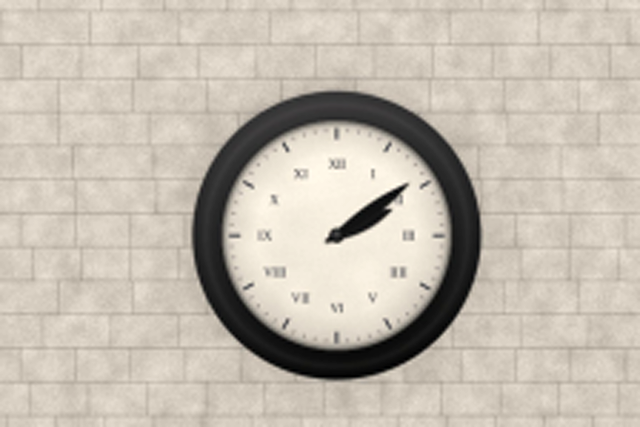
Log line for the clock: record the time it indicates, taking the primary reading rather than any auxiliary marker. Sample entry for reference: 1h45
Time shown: 2h09
